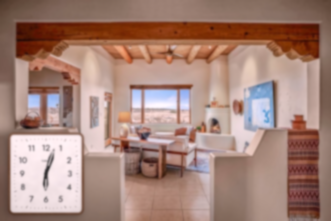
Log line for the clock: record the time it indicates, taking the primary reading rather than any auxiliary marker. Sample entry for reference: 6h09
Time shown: 6h03
